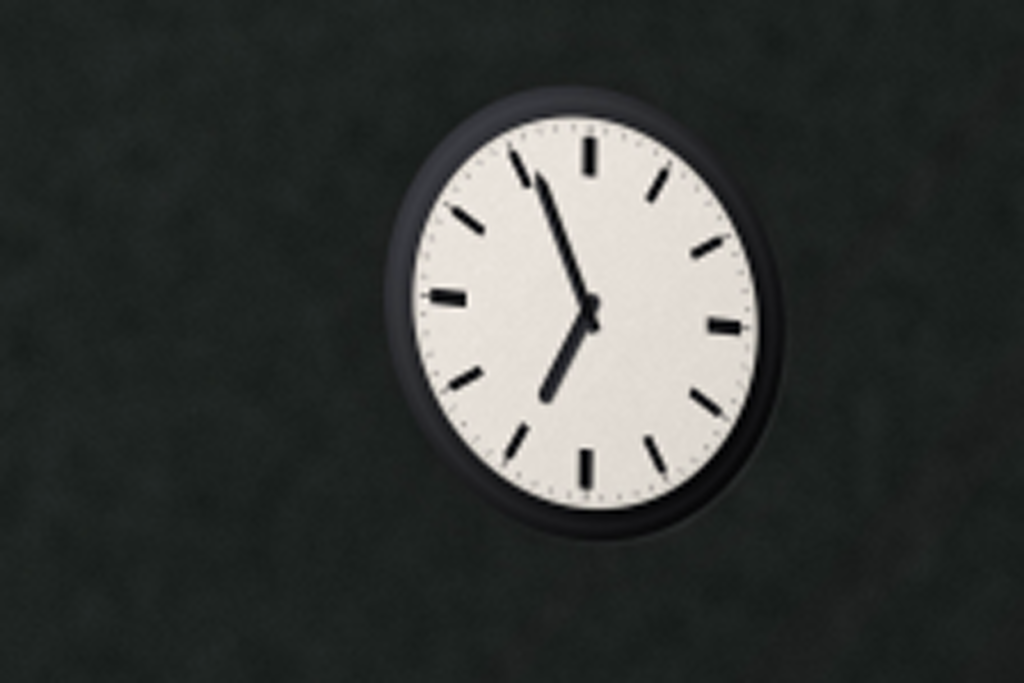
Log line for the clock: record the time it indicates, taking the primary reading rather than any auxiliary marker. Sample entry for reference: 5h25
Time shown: 6h56
